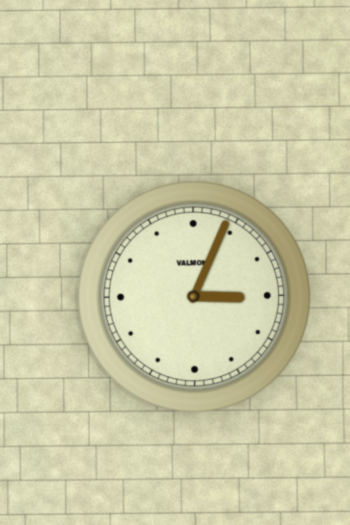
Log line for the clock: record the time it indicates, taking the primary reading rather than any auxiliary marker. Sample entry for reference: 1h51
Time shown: 3h04
